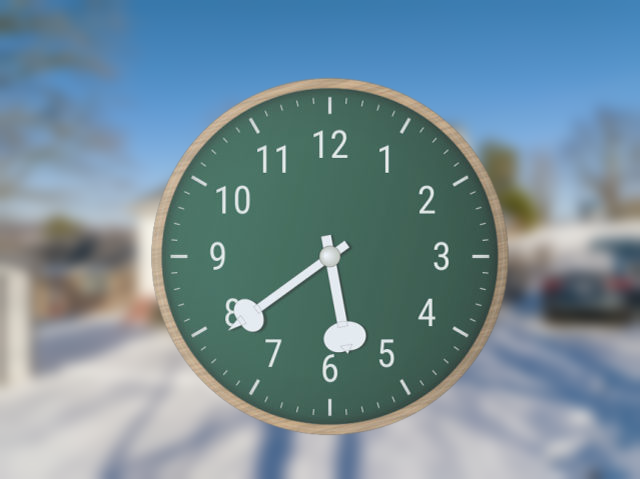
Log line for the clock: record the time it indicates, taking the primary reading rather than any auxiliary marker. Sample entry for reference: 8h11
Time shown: 5h39
